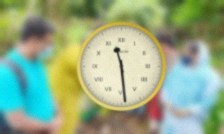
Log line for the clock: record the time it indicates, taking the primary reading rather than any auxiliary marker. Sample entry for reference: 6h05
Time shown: 11h29
